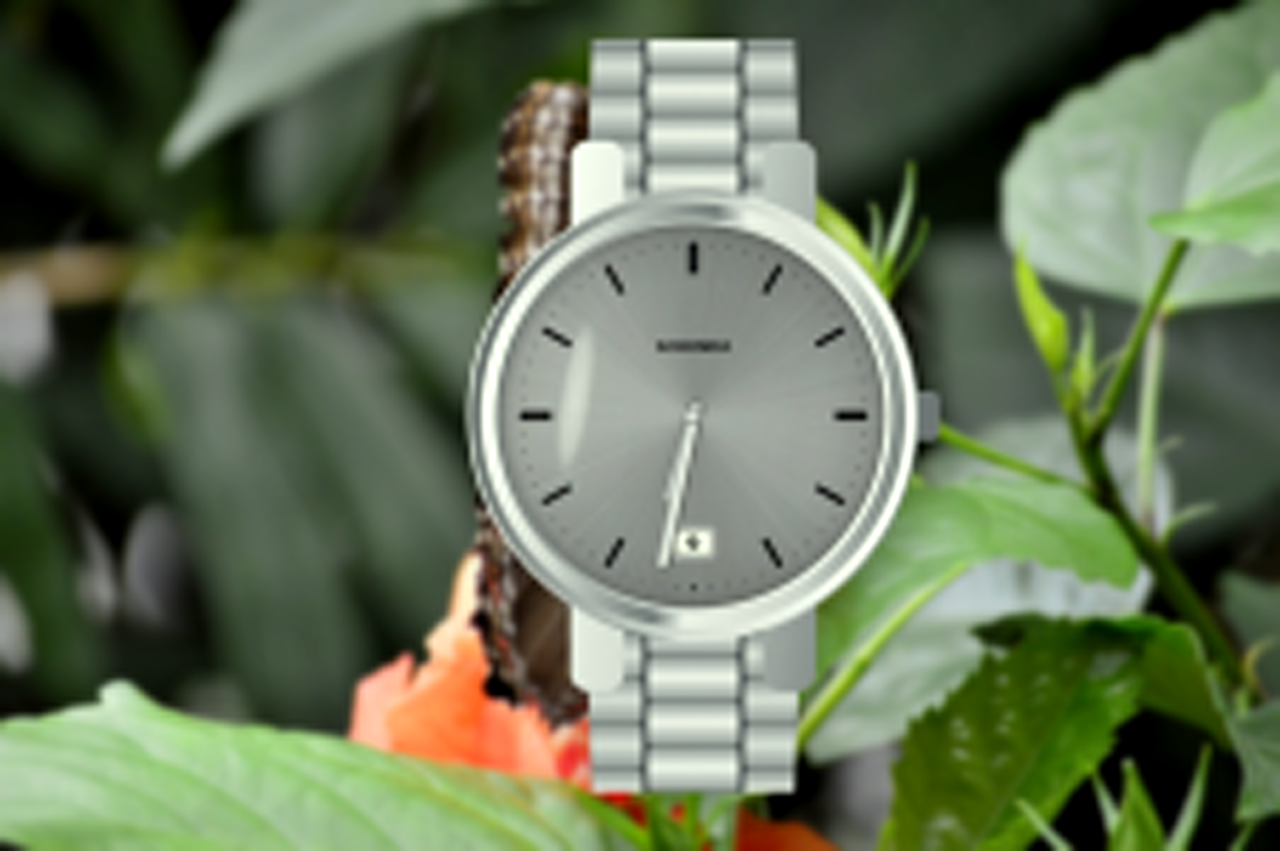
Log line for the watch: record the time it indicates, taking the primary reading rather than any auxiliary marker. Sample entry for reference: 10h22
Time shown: 6h32
